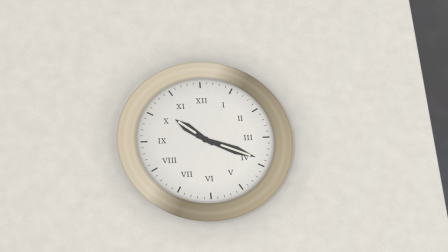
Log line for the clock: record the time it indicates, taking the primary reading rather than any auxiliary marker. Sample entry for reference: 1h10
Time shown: 10h19
